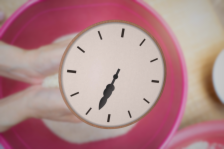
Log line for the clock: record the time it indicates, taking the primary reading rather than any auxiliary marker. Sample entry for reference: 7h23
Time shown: 6h33
